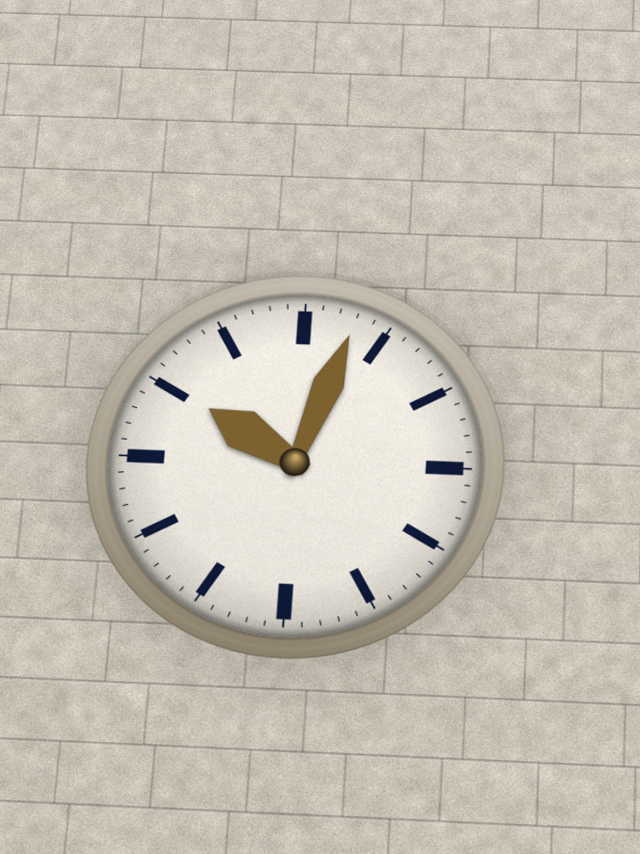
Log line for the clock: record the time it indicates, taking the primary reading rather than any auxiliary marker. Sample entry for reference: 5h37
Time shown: 10h03
